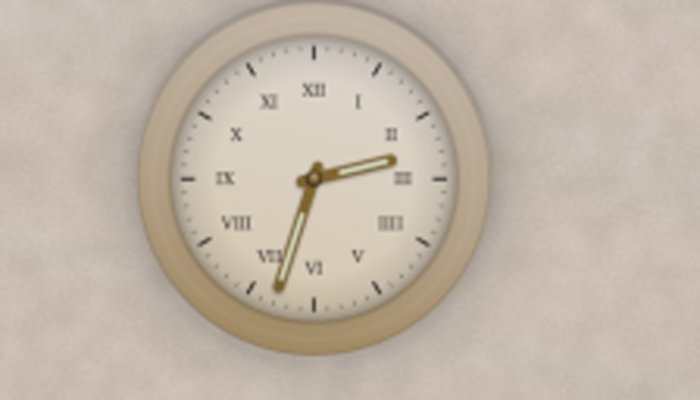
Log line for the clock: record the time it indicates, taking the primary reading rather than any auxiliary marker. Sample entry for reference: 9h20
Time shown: 2h33
